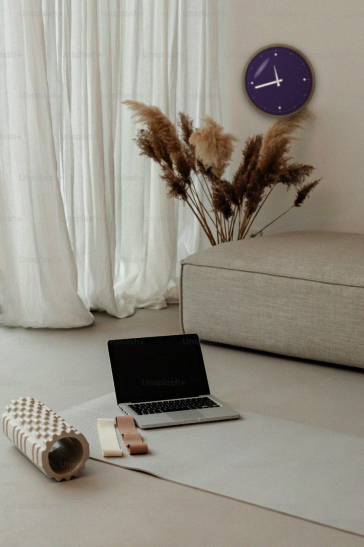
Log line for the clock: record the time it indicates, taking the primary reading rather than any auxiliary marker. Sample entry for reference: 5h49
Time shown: 11h43
